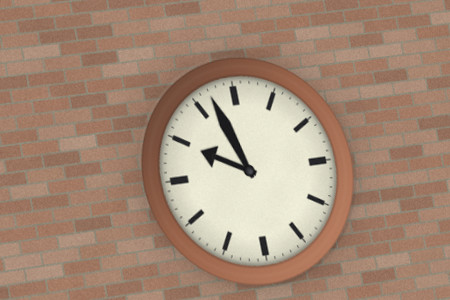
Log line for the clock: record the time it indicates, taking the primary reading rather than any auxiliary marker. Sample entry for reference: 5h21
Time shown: 9h57
